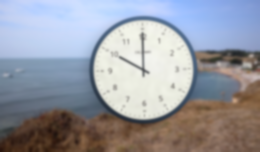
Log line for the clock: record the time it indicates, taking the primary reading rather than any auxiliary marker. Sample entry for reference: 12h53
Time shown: 10h00
